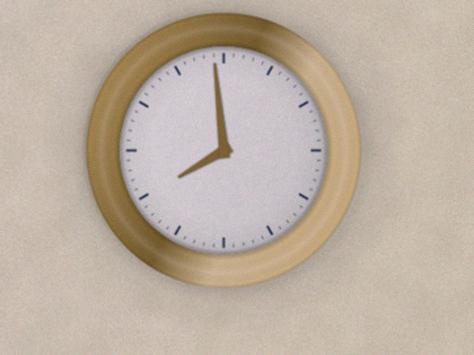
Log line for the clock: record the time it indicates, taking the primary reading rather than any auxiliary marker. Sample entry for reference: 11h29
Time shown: 7h59
